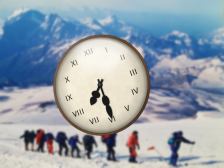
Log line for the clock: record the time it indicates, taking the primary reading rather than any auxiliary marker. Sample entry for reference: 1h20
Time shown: 7h30
